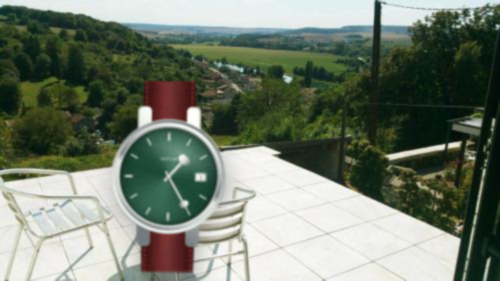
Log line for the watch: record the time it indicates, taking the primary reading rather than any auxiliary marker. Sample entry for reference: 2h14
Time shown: 1h25
